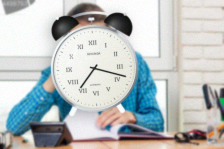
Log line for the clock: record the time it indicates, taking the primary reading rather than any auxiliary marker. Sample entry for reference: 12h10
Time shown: 7h18
